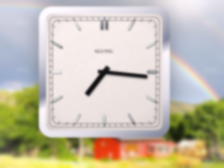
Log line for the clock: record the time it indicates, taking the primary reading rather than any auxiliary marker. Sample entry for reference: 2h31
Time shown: 7h16
